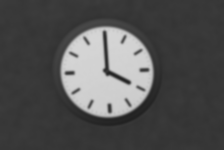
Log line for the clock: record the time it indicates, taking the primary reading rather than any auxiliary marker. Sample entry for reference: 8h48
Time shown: 4h00
